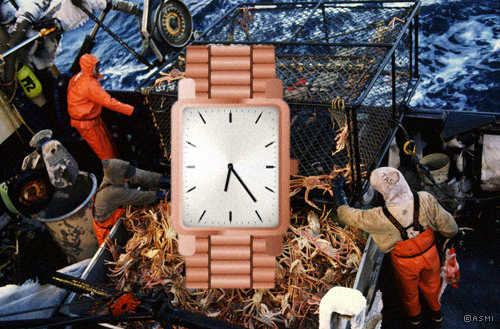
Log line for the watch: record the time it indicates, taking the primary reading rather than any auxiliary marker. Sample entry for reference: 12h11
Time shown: 6h24
